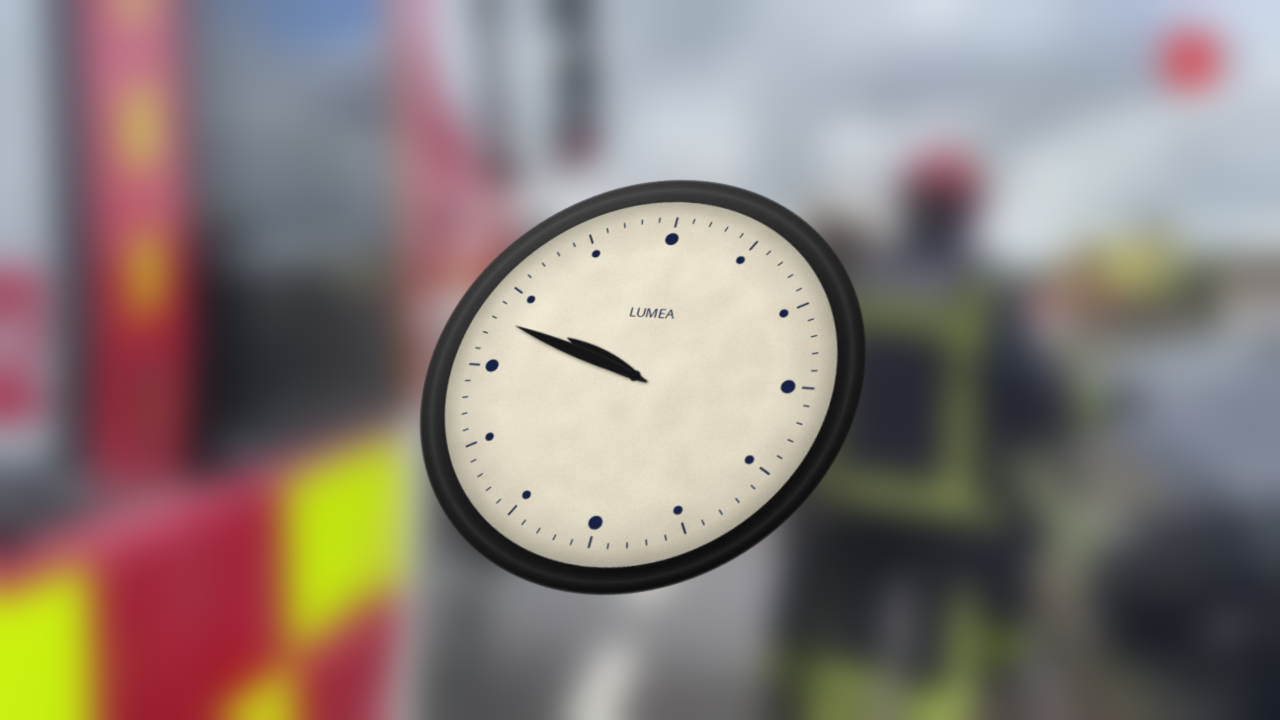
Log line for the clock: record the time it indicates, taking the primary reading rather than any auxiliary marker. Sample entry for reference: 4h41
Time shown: 9h48
